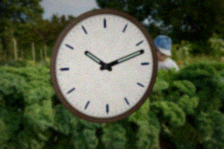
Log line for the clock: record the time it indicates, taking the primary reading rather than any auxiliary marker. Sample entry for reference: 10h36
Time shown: 10h12
